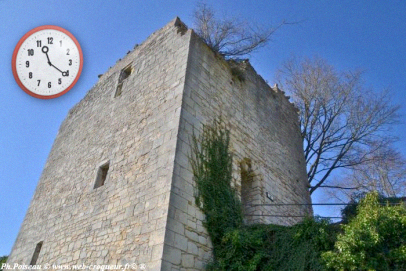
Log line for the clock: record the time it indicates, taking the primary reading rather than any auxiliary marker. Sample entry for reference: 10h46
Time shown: 11h21
